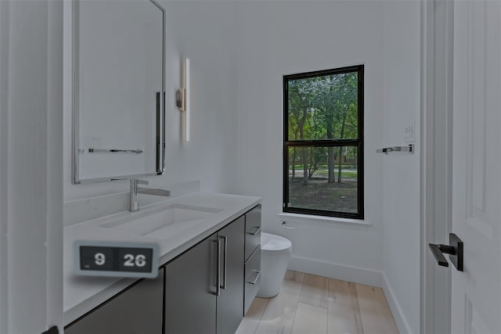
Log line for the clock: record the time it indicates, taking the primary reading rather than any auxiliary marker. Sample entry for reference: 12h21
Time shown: 9h26
